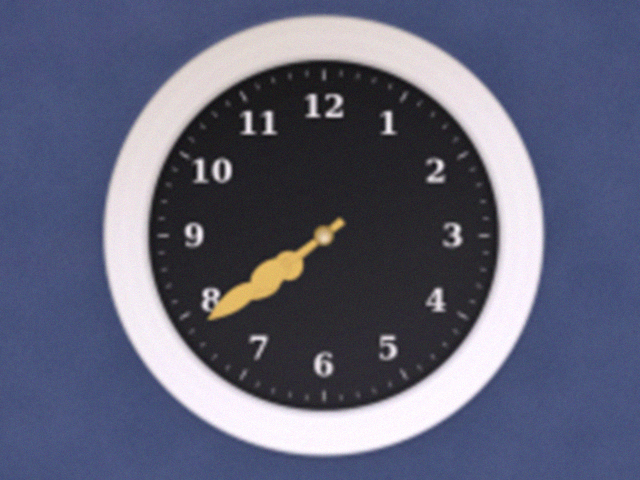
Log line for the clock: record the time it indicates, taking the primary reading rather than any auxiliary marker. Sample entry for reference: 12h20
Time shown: 7h39
